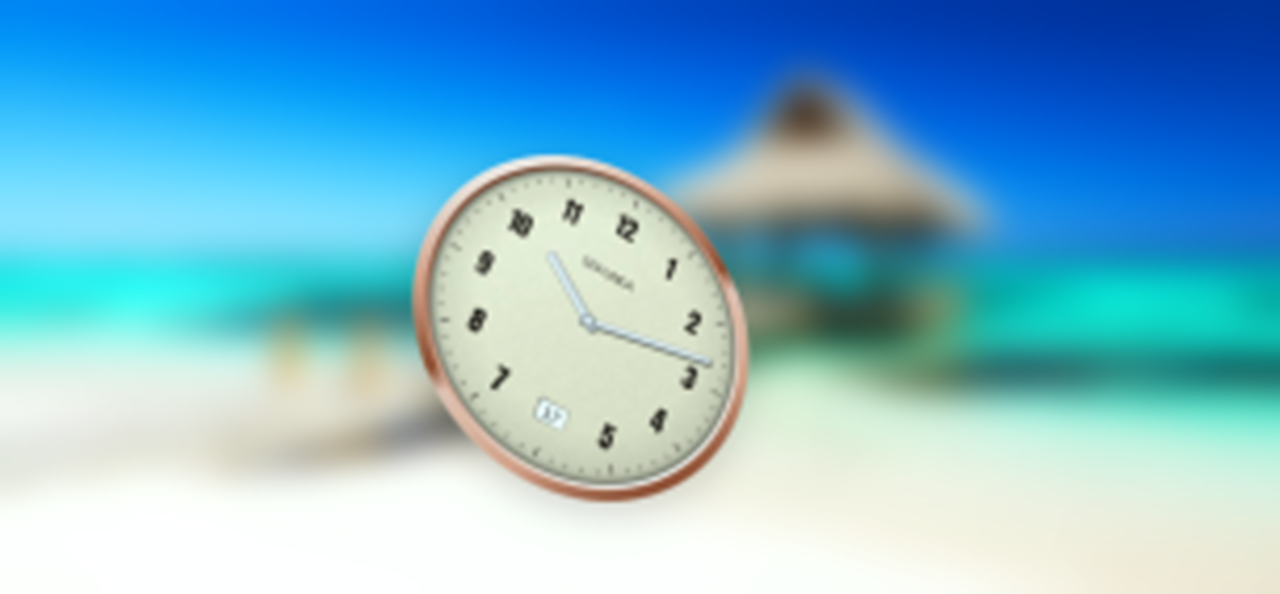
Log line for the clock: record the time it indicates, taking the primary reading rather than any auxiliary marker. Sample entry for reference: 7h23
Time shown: 10h13
